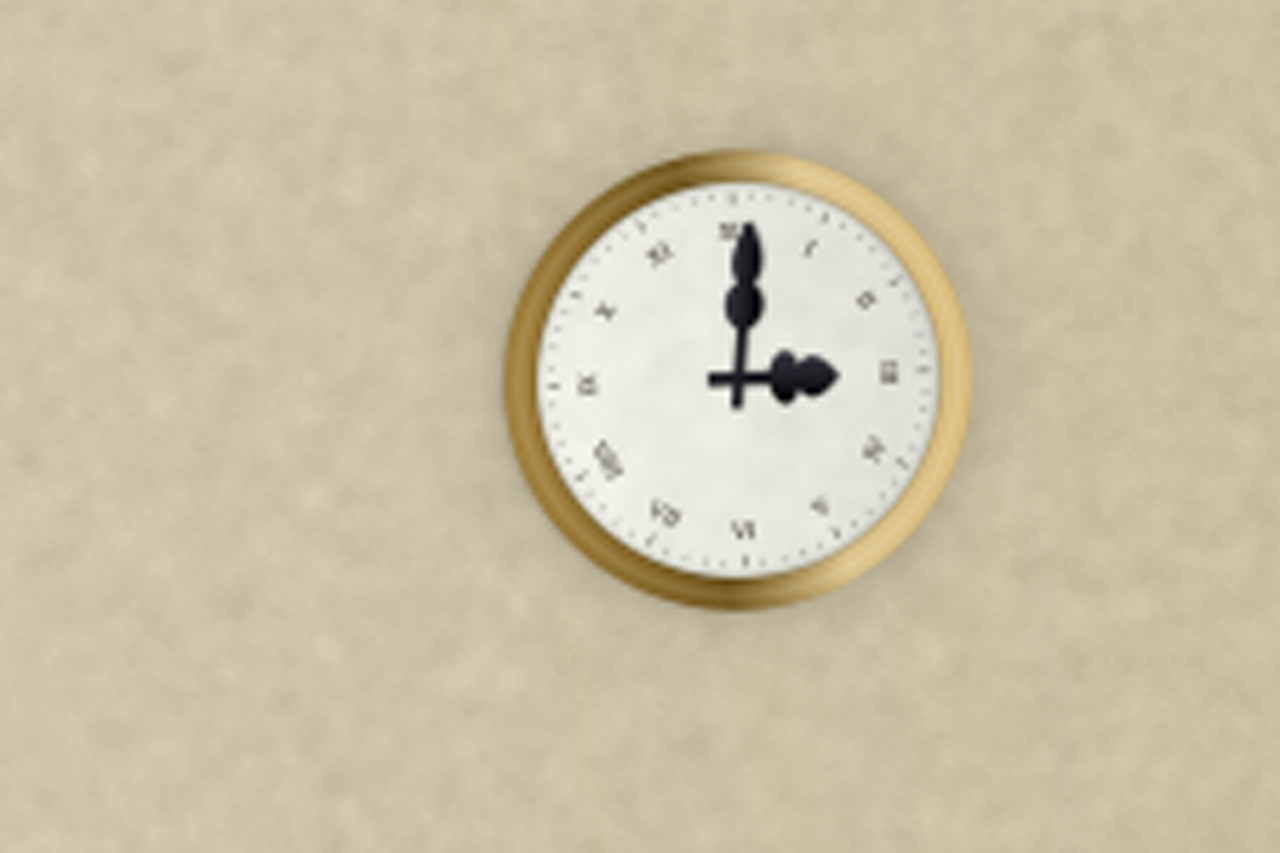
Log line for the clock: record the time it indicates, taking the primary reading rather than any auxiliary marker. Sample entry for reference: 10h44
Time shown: 3h01
